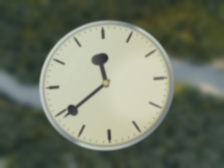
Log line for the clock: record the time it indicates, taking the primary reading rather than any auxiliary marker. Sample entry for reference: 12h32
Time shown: 11h39
